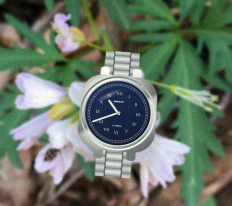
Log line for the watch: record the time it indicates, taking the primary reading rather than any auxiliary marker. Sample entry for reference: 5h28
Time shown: 10h41
